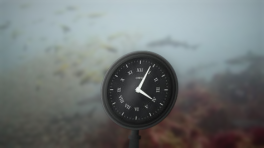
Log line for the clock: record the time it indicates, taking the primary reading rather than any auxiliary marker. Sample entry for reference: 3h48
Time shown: 4h04
